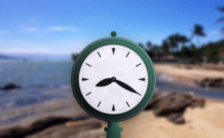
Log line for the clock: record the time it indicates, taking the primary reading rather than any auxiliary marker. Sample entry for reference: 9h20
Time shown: 8h20
